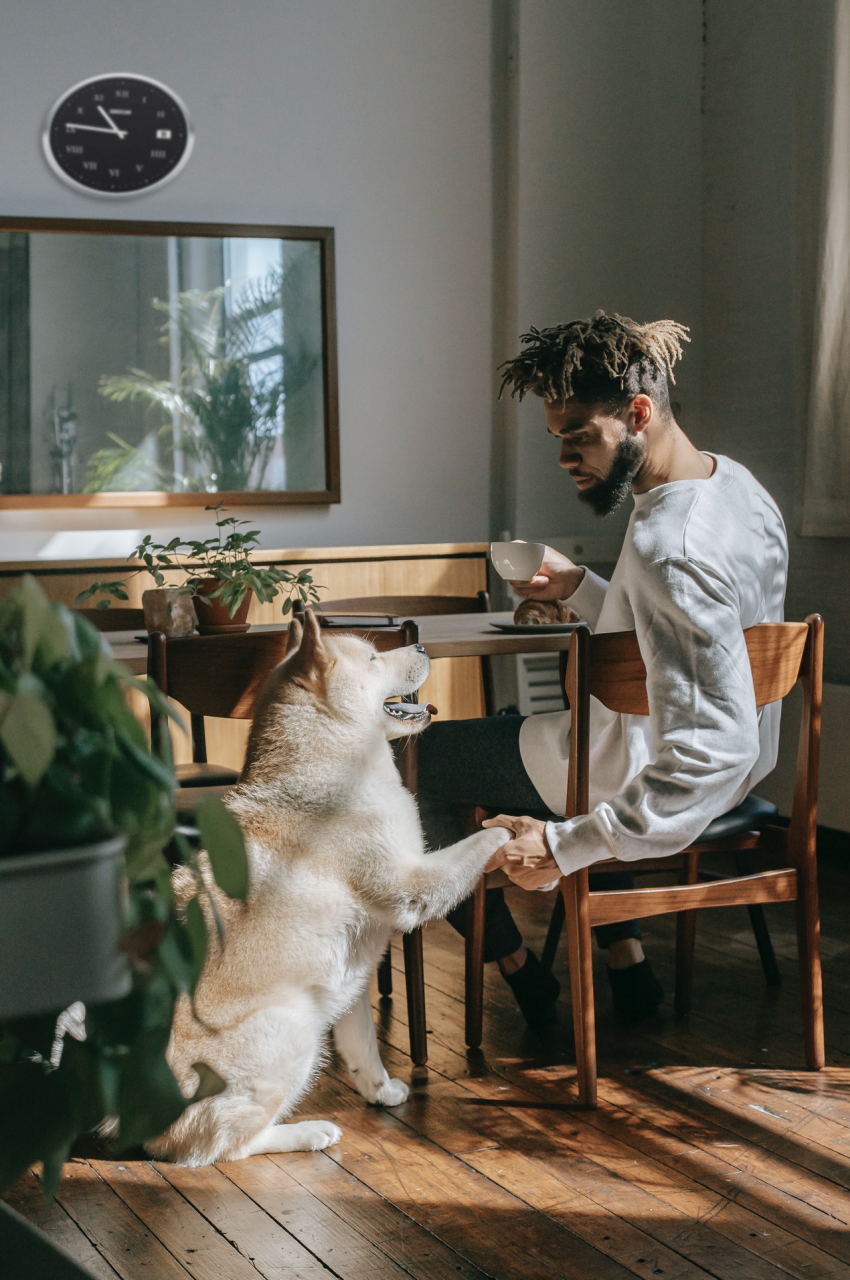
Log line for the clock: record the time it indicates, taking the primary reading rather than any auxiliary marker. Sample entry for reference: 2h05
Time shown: 10h46
